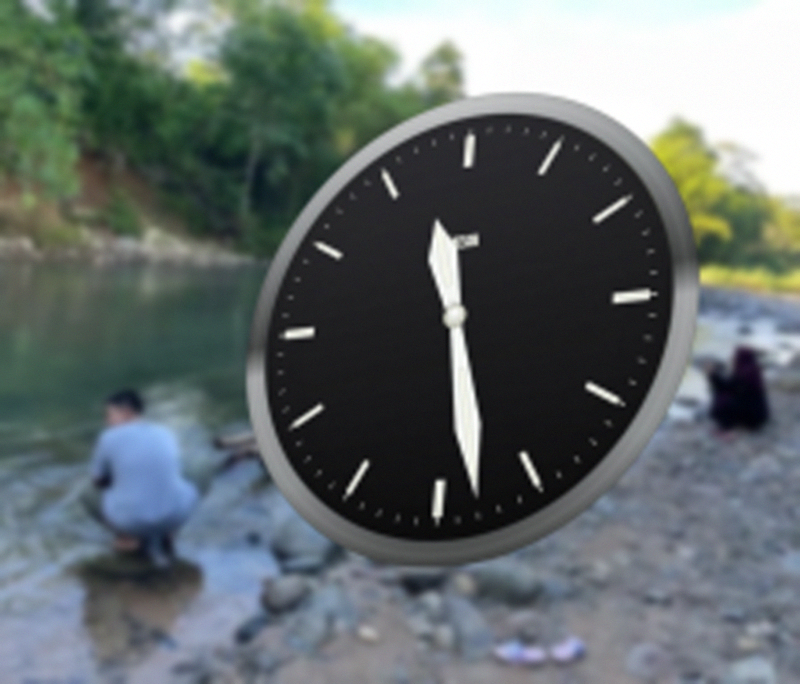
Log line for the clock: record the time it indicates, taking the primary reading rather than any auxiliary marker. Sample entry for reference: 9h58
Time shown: 11h28
